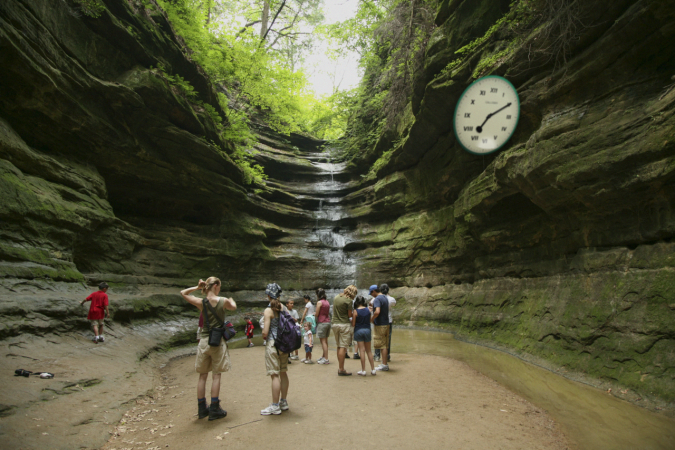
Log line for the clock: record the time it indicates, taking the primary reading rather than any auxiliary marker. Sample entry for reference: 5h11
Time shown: 7h10
